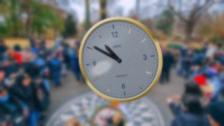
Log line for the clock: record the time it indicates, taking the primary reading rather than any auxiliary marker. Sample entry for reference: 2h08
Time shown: 10h51
